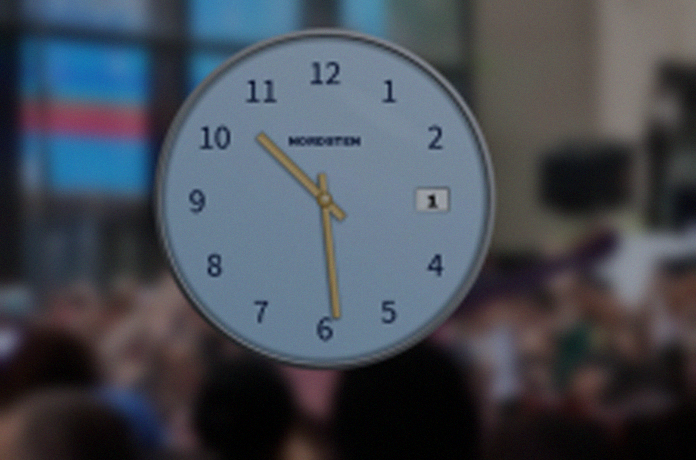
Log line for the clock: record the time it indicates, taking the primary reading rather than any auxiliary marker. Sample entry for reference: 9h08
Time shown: 10h29
